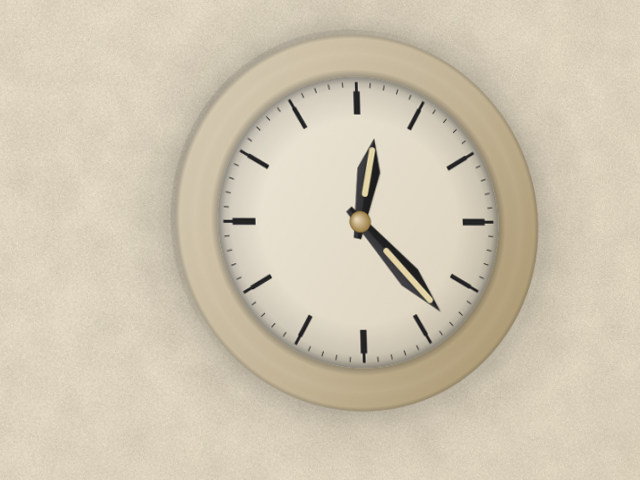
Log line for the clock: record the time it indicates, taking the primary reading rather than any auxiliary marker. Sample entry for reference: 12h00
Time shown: 12h23
